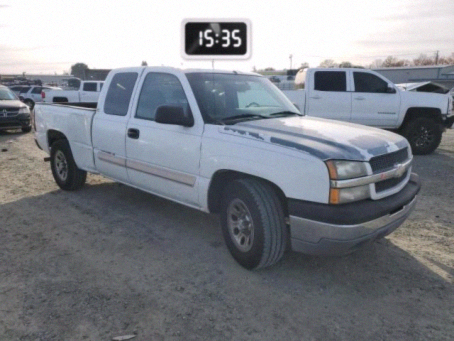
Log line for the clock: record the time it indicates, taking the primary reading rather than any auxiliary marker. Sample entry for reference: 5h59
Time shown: 15h35
